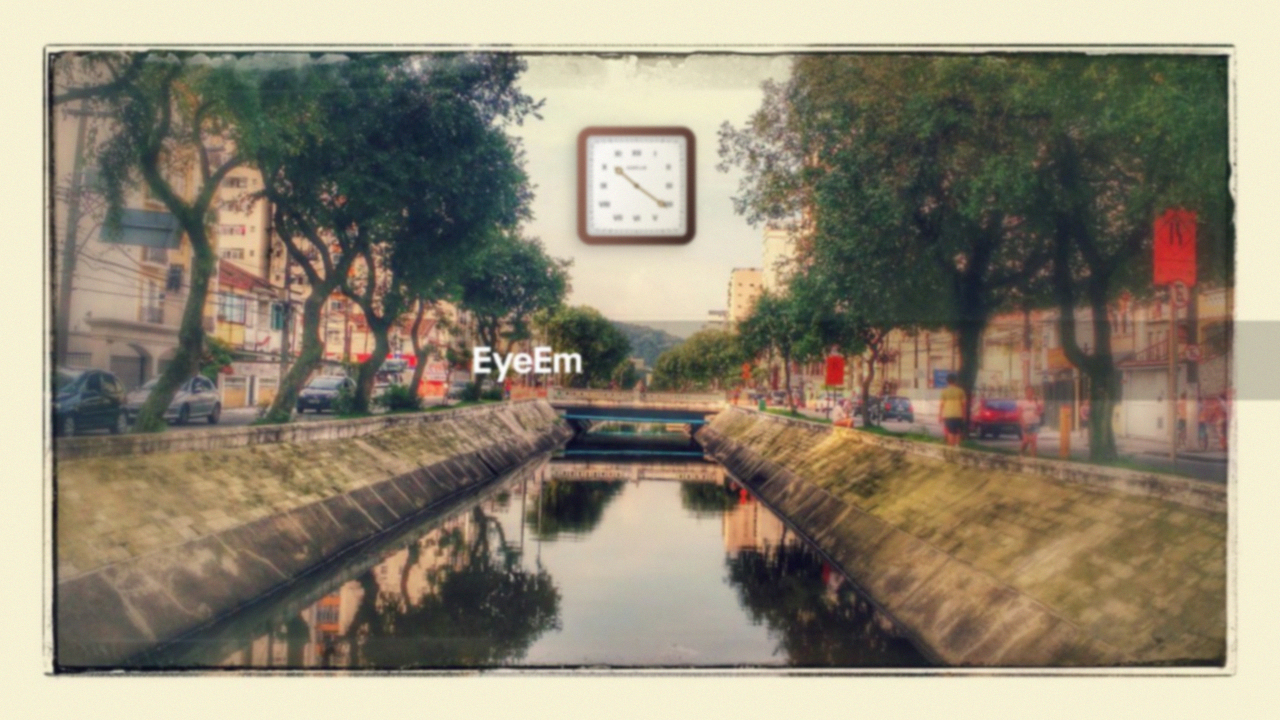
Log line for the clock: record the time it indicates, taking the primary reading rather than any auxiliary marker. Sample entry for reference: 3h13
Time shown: 10h21
